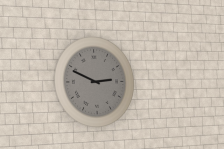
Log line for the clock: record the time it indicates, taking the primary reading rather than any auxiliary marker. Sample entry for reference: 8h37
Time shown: 2h49
